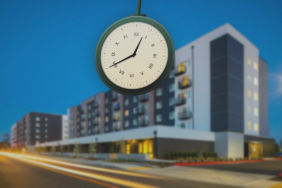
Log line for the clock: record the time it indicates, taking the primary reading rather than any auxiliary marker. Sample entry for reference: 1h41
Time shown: 12h40
